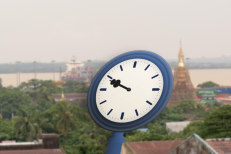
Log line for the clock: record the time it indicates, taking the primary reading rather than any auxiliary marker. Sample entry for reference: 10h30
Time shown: 9h49
